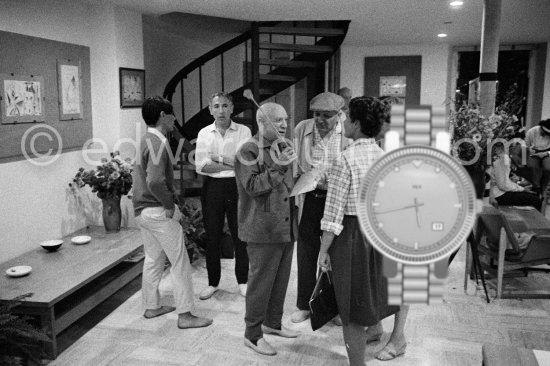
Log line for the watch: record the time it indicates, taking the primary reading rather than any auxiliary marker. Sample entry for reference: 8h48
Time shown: 5h43
